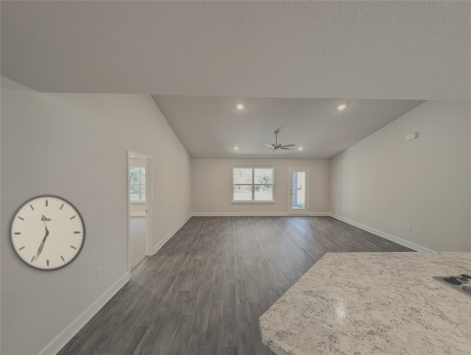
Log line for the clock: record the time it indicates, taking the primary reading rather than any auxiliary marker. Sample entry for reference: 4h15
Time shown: 11h34
